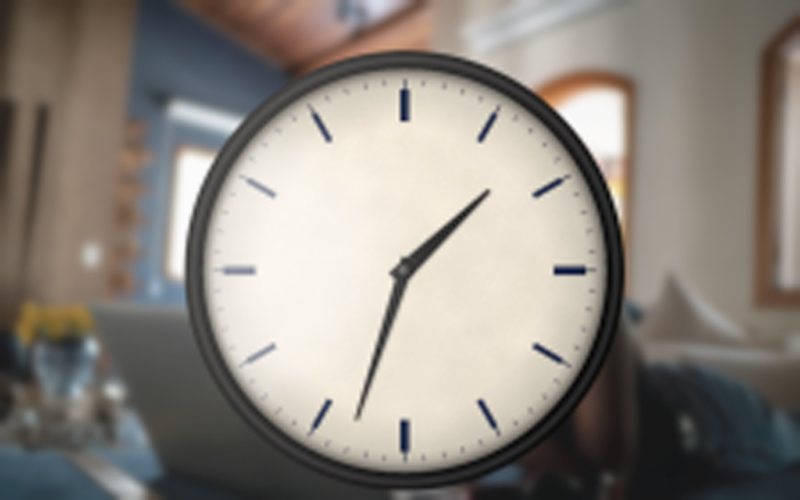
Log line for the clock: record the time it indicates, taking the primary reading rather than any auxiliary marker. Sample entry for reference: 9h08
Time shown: 1h33
